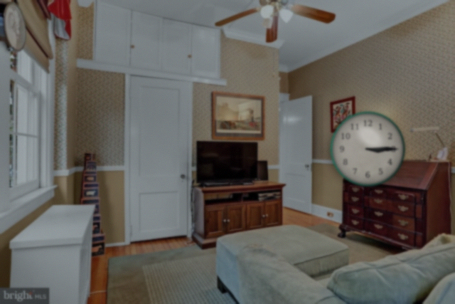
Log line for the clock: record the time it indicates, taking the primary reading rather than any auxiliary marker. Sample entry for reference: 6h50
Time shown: 3h15
